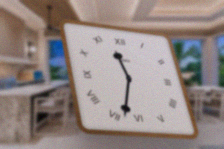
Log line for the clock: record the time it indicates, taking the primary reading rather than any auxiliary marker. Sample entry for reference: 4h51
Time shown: 11h33
